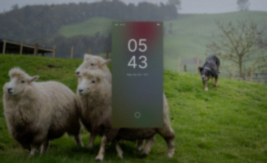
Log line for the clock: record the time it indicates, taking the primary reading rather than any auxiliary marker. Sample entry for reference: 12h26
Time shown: 5h43
